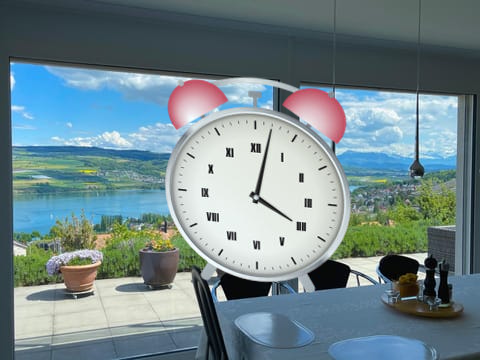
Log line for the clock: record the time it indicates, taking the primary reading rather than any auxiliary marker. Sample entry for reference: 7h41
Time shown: 4h02
